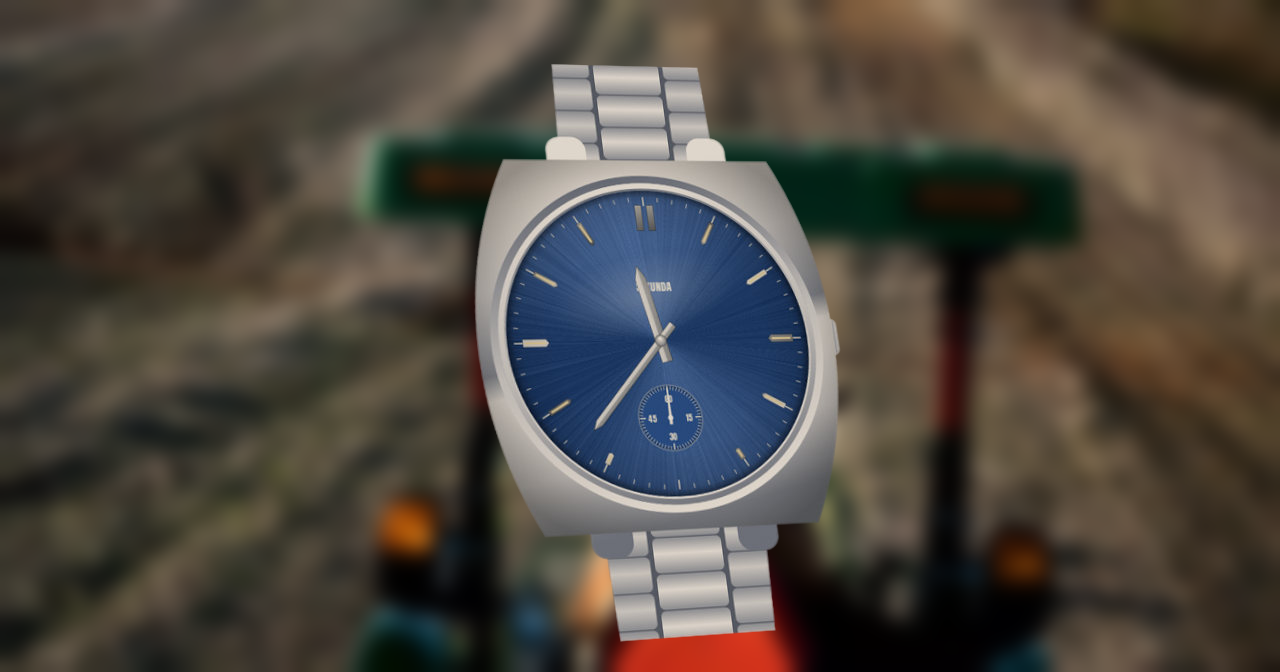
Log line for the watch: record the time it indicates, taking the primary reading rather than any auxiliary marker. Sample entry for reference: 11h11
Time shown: 11h37
